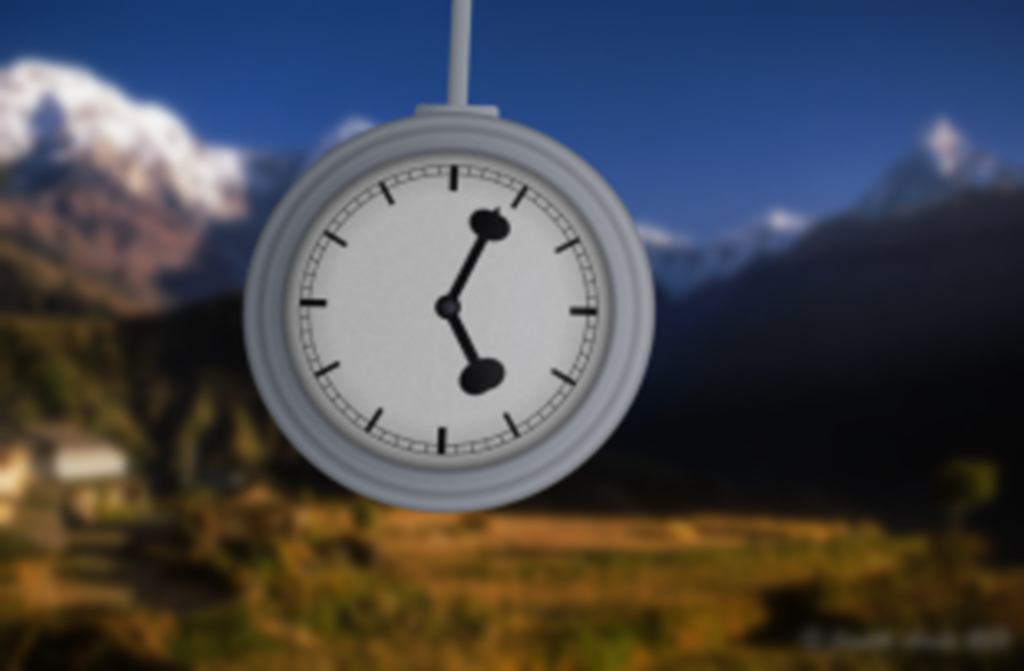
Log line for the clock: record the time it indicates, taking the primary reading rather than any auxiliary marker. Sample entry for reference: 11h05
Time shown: 5h04
